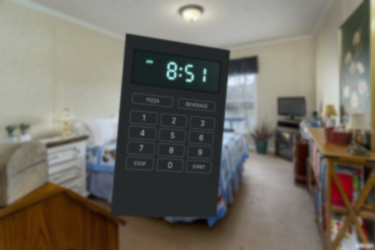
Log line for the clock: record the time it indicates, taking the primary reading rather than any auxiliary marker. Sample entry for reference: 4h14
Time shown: 8h51
